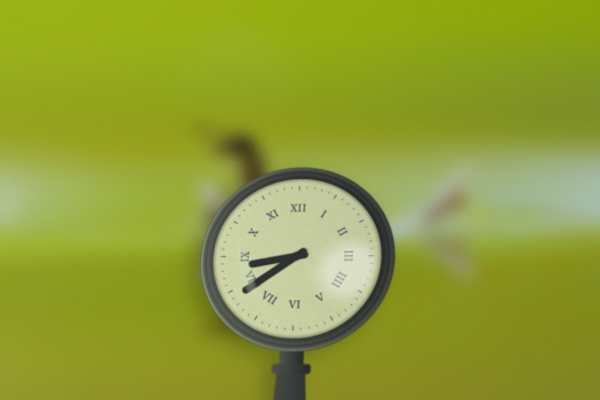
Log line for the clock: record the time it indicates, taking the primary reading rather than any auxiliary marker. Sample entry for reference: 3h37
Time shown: 8h39
